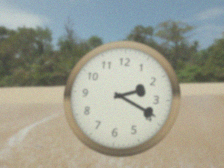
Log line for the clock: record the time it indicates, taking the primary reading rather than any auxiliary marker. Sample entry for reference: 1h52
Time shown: 2h19
